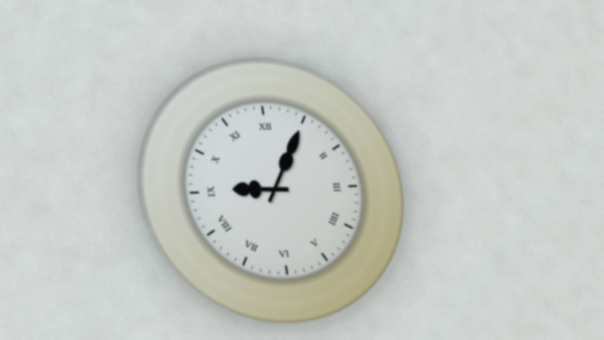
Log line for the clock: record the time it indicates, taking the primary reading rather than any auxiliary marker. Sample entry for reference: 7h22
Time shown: 9h05
